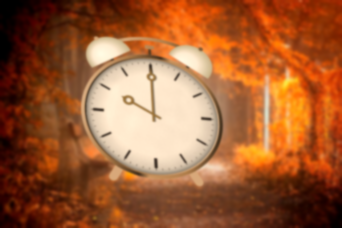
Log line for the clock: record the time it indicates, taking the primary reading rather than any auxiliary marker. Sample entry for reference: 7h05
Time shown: 10h00
